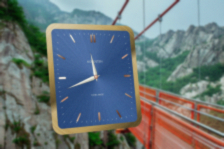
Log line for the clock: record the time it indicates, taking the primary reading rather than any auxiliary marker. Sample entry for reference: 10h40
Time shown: 11h42
